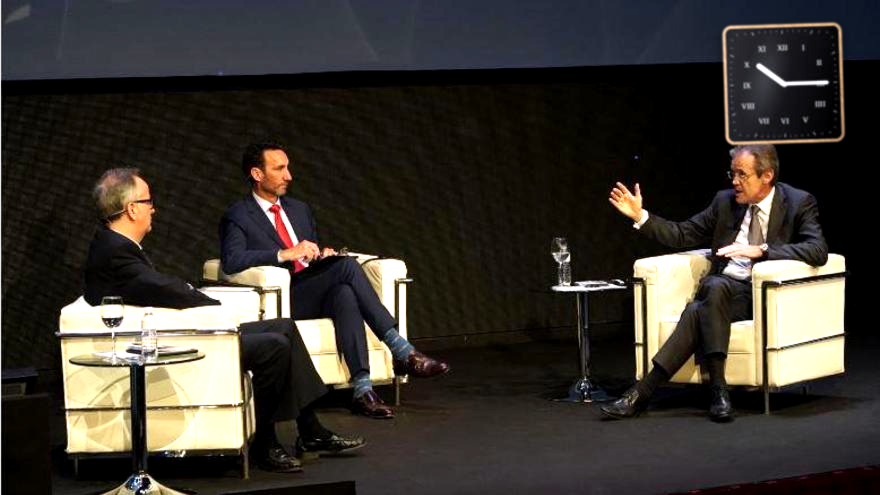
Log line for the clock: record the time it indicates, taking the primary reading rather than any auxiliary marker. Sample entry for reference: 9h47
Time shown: 10h15
